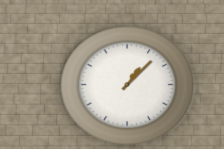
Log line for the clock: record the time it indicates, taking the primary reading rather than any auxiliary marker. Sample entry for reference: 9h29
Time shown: 1h07
